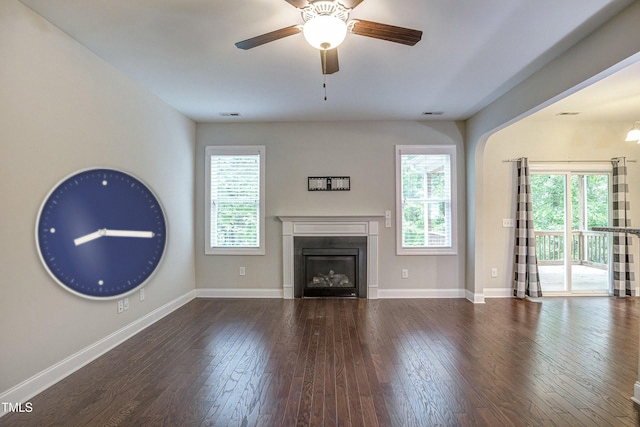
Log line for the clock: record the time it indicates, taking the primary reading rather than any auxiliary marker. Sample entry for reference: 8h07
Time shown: 8h15
